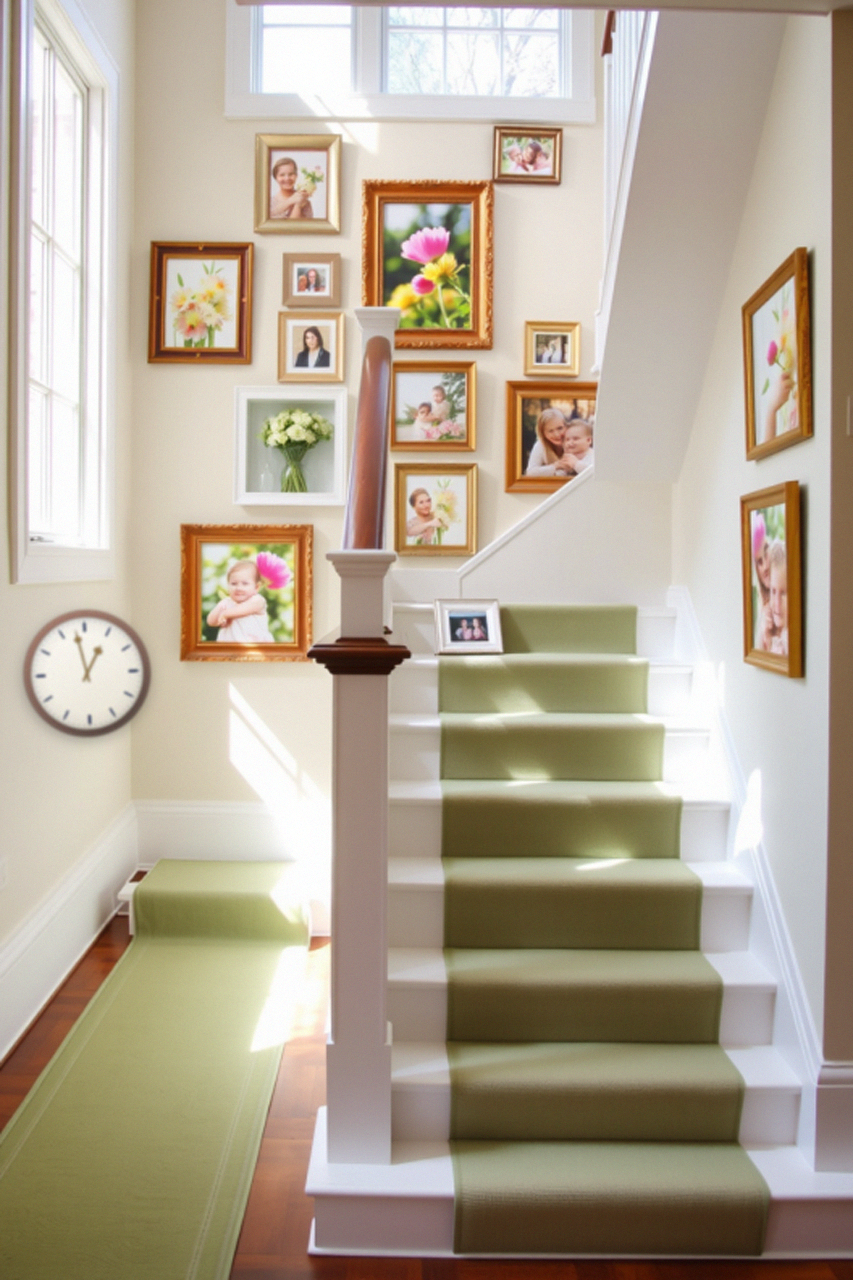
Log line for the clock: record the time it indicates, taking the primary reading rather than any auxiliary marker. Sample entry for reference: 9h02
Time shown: 12h58
